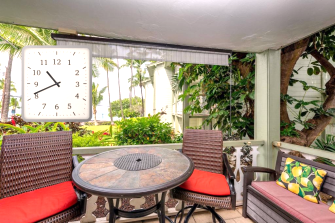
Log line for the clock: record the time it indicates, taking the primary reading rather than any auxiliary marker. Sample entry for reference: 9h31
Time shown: 10h41
